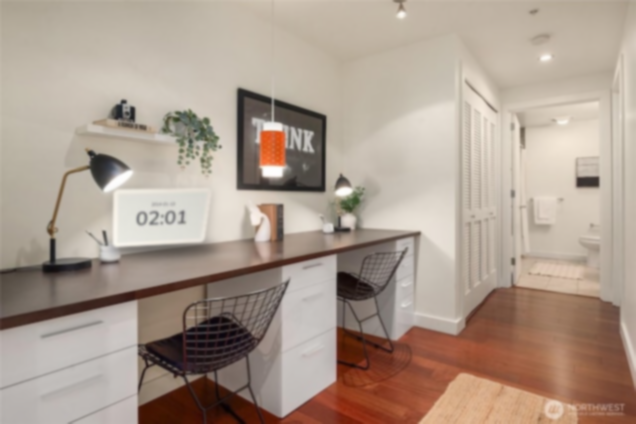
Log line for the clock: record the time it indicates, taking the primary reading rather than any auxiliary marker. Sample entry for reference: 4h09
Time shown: 2h01
